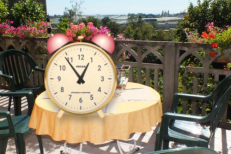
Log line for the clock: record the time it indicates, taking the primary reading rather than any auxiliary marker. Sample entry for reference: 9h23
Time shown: 12h54
